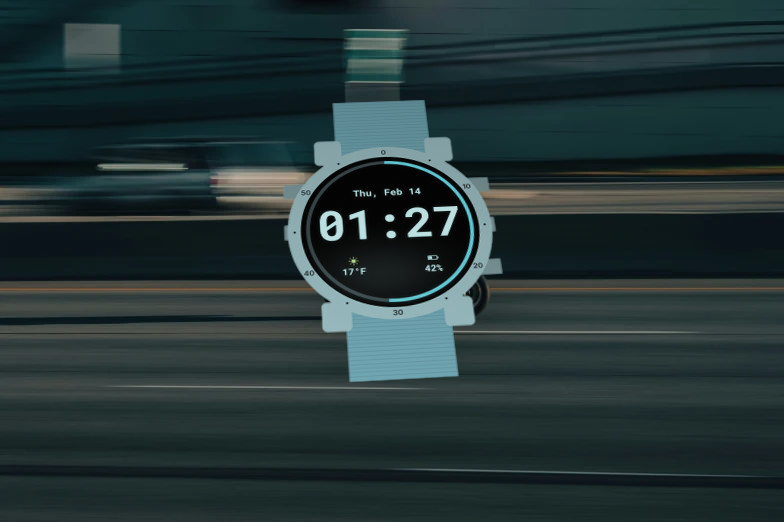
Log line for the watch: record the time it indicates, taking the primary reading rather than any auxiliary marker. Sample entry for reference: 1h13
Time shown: 1h27
